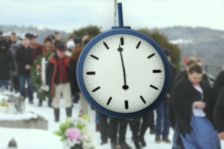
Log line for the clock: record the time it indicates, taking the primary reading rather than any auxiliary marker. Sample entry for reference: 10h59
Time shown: 5h59
